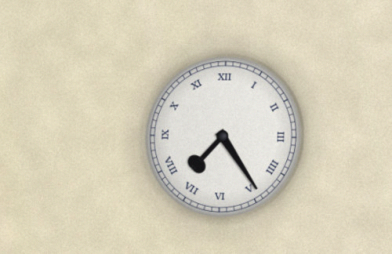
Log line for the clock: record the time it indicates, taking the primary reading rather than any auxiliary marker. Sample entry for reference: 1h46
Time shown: 7h24
